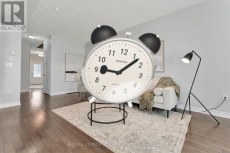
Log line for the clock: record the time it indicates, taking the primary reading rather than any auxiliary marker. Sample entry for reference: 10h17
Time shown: 9h07
